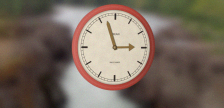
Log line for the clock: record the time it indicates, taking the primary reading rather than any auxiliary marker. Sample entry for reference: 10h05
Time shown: 2h57
